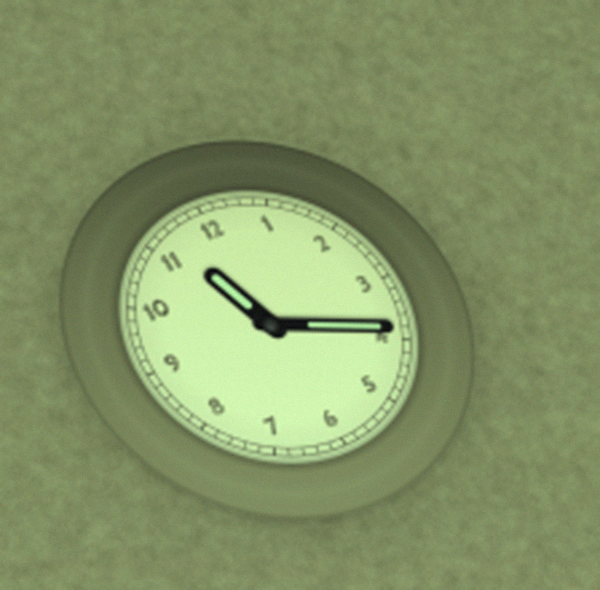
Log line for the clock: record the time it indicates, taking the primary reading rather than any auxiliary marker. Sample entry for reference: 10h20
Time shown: 11h19
